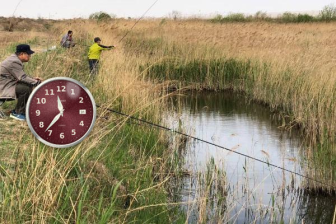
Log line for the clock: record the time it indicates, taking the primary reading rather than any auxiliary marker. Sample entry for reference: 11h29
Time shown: 11h37
